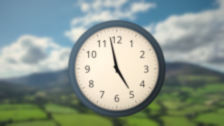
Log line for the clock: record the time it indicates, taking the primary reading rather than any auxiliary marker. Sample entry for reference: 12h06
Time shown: 4h58
